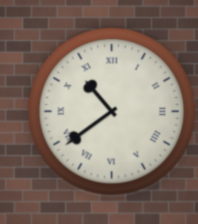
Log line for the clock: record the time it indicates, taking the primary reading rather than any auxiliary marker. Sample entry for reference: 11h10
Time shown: 10h39
